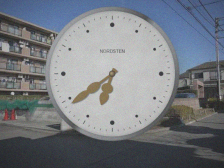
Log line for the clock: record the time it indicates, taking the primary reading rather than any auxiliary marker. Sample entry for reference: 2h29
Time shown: 6h39
